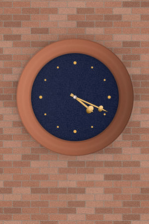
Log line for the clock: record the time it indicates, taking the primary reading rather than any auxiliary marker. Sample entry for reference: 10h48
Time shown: 4h19
